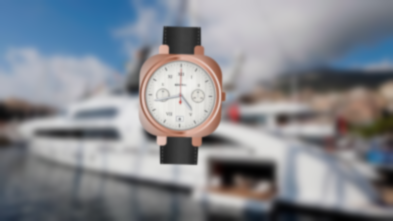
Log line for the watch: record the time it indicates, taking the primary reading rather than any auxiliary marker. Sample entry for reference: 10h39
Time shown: 4h43
